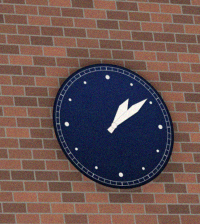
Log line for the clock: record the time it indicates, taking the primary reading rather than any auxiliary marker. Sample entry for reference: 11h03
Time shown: 1h09
